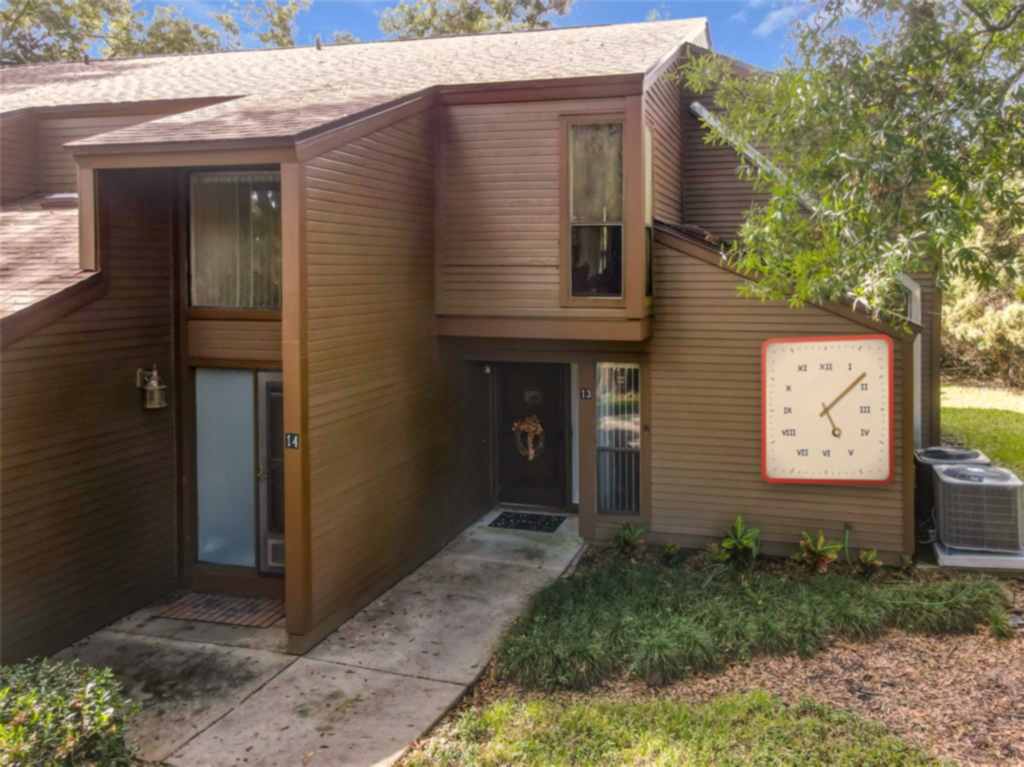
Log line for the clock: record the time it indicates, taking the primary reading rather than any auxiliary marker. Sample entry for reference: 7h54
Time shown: 5h08
